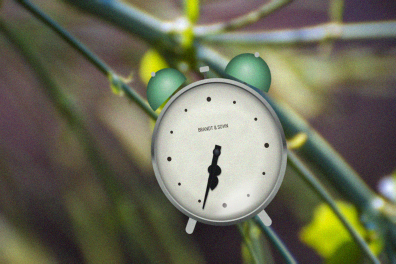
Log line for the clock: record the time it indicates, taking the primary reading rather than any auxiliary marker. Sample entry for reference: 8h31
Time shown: 6h34
